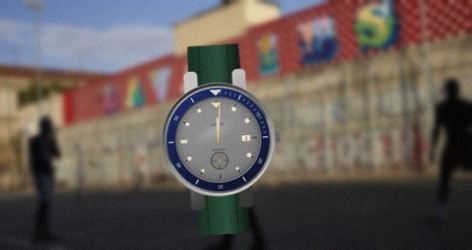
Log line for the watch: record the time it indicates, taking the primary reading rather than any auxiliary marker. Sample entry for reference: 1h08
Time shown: 12h01
